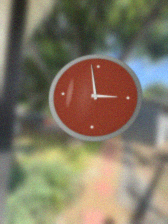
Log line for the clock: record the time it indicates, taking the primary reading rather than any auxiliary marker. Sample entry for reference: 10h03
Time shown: 2h58
